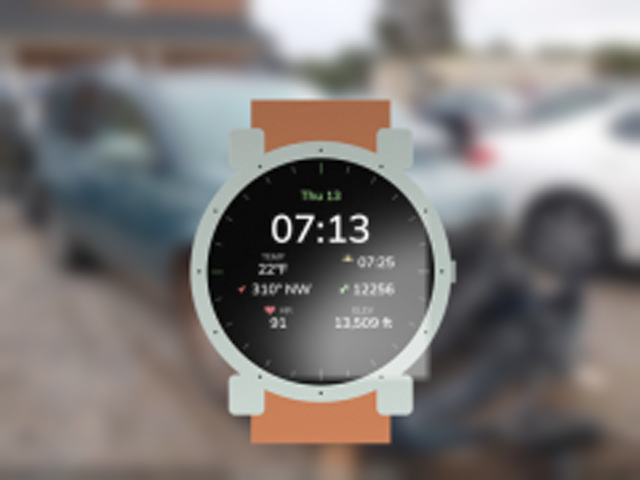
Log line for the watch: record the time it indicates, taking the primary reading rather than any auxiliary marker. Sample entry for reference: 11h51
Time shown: 7h13
